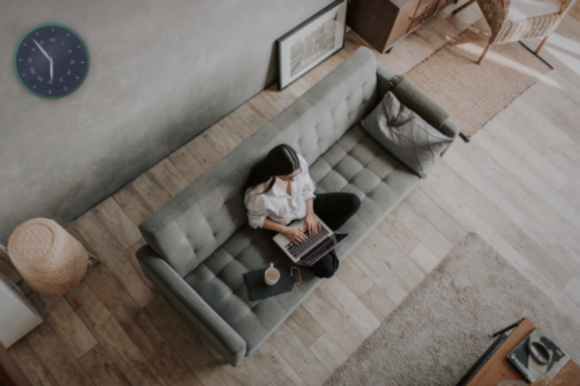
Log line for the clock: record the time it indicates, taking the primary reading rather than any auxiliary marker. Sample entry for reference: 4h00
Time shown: 5h53
